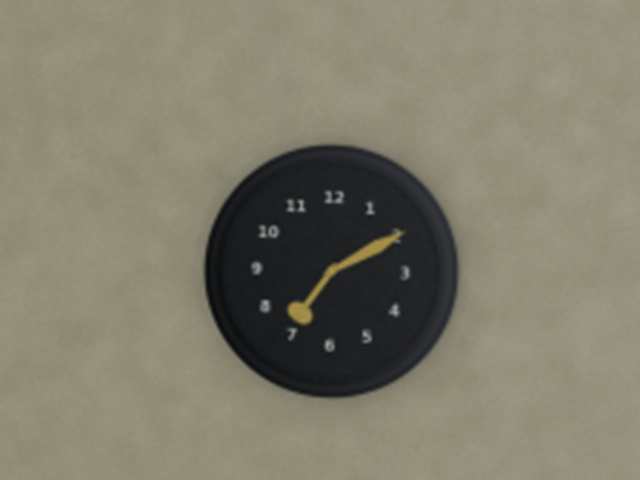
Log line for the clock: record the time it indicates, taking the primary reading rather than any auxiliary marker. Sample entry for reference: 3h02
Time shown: 7h10
